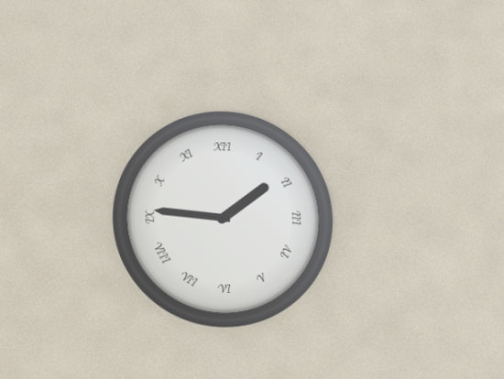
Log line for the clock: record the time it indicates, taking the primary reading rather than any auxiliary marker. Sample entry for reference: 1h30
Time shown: 1h46
